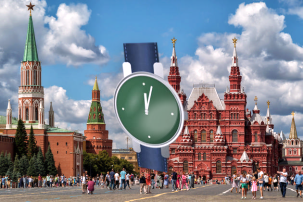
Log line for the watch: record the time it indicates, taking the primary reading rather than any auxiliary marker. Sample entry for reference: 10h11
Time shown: 12h03
